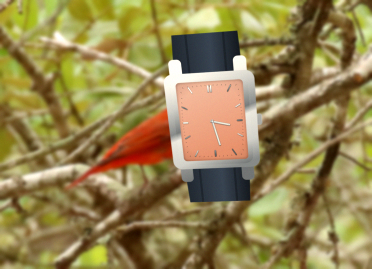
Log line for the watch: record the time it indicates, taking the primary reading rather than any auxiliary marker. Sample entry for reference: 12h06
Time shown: 3h28
